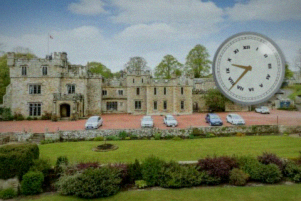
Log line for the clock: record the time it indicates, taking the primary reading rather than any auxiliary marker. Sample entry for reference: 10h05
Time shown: 9h38
